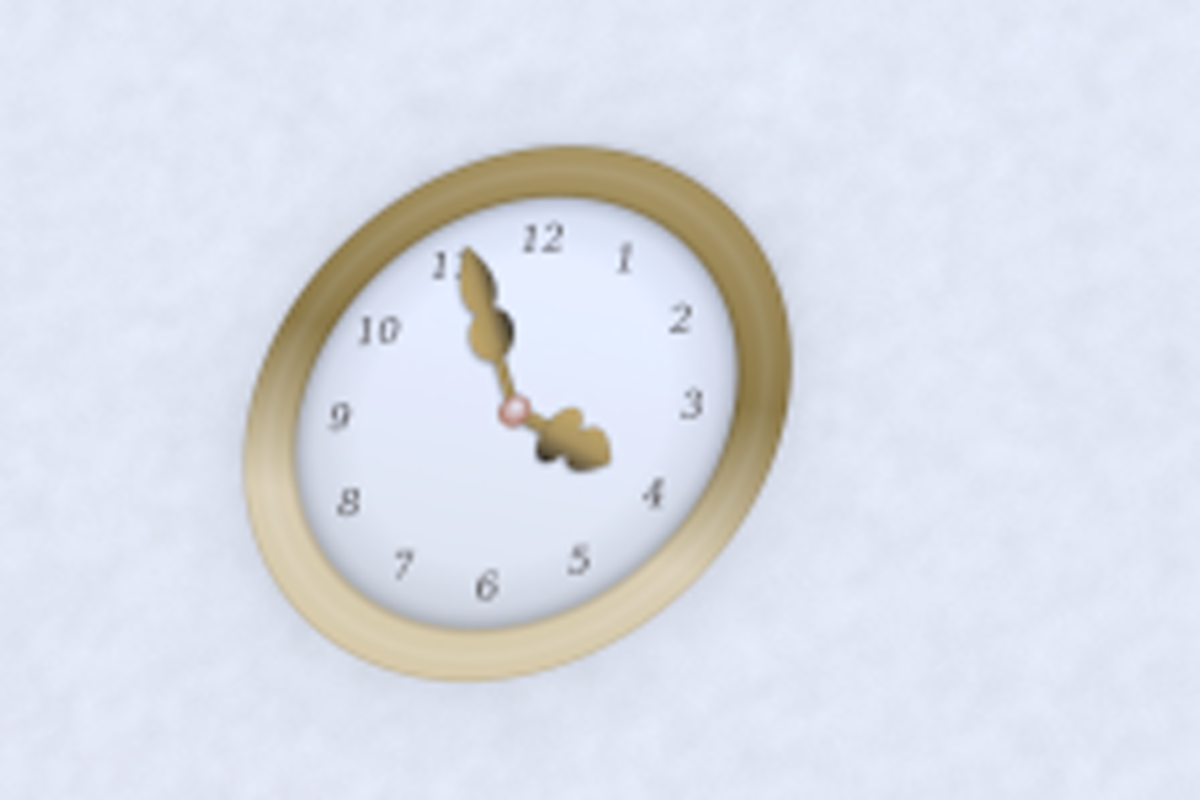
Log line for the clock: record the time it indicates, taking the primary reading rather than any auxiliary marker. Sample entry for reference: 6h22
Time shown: 3h56
